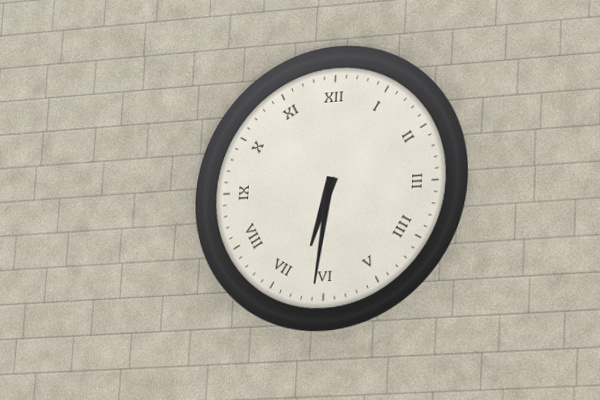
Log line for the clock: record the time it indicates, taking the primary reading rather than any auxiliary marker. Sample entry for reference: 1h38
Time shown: 6h31
